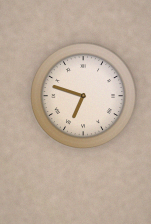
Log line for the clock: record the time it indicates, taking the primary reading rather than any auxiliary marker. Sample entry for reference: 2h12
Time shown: 6h48
